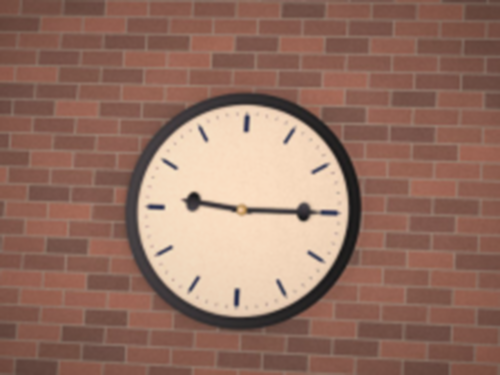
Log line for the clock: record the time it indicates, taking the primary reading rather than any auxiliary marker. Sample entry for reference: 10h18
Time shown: 9h15
